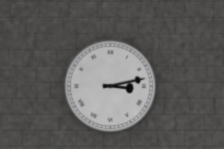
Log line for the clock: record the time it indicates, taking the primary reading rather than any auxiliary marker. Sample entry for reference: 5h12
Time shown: 3h13
